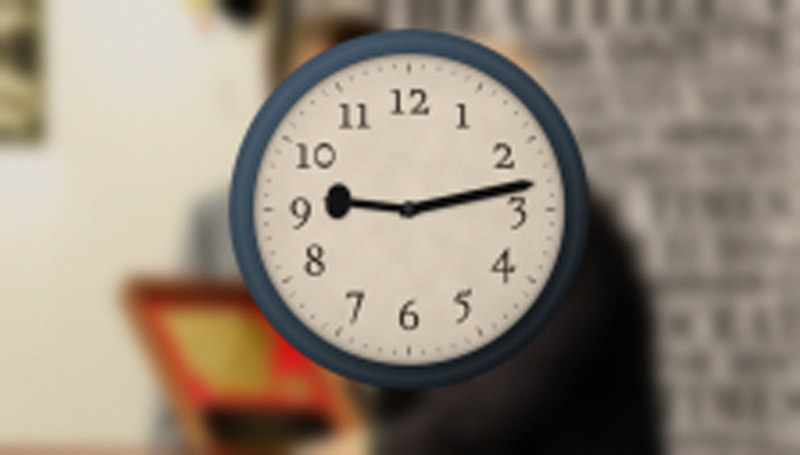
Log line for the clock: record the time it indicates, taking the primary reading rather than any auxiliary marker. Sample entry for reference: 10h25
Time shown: 9h13
